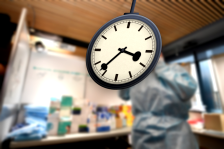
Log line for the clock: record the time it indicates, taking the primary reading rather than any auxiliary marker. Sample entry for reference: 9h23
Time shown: 3h37
